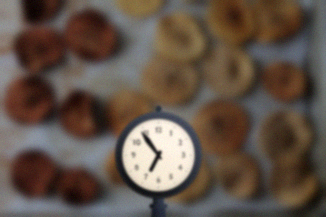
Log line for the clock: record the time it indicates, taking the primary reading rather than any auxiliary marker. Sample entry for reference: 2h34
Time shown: 6h54
